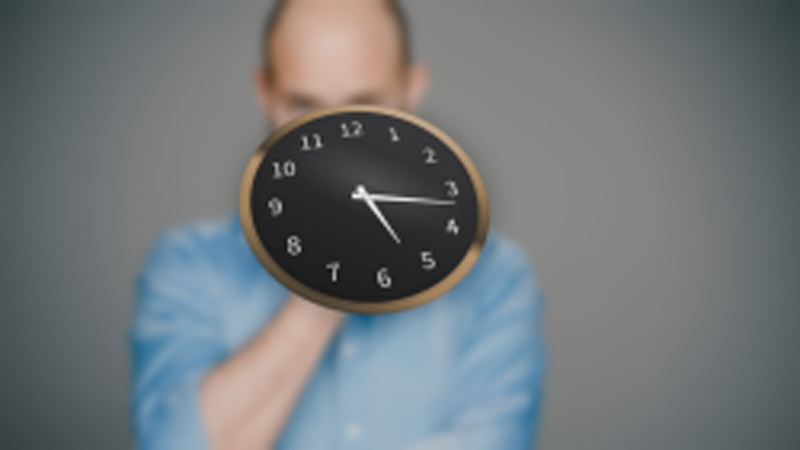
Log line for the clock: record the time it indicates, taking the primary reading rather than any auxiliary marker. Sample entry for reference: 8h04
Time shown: 5h17
